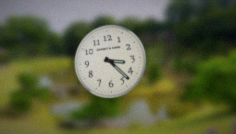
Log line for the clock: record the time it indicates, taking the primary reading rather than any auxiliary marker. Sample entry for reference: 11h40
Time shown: 3h23
